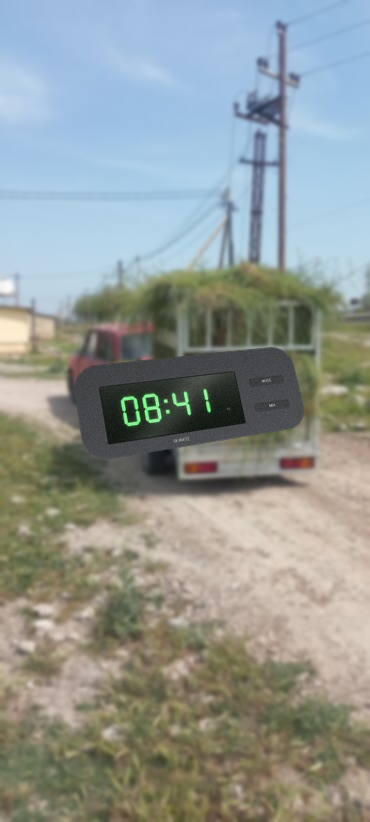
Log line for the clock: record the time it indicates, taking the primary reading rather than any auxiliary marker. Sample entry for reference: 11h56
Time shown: 8h41
